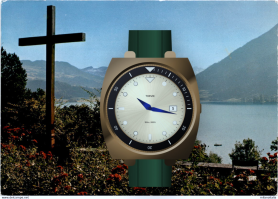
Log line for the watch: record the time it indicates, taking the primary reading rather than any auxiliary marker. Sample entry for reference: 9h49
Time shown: 10h17
